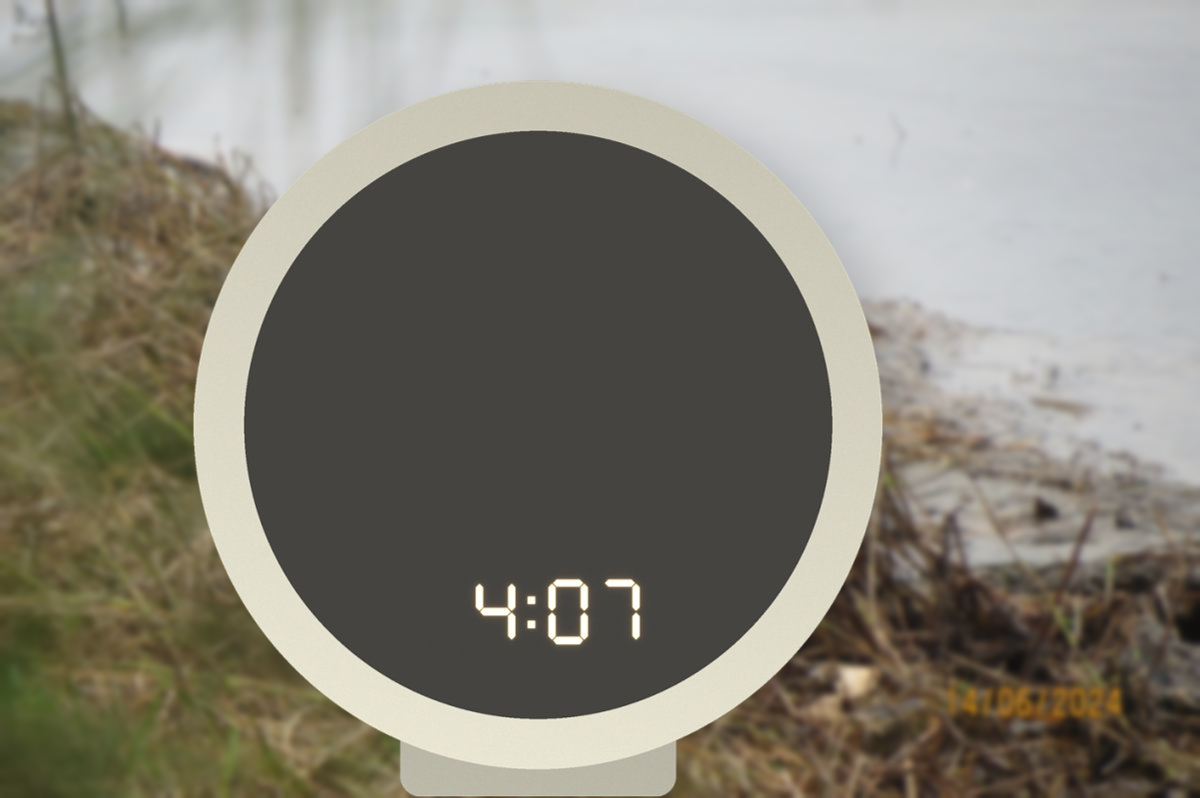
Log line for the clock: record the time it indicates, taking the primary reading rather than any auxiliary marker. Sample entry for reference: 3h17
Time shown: 4h07
